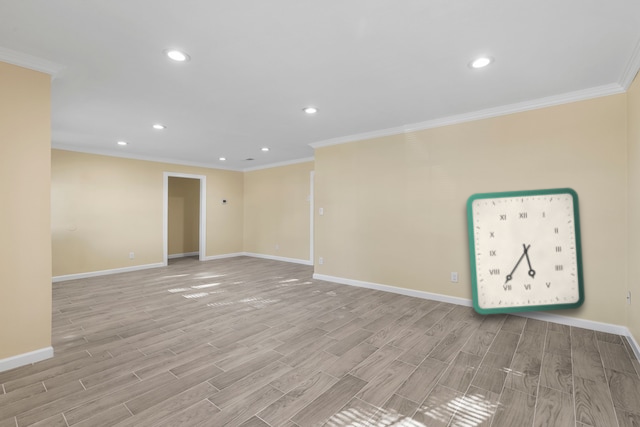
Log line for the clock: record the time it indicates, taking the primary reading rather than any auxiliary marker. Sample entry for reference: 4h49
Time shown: 5h36
